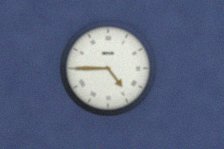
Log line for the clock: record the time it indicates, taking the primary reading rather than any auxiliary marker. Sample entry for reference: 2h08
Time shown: 4h45
